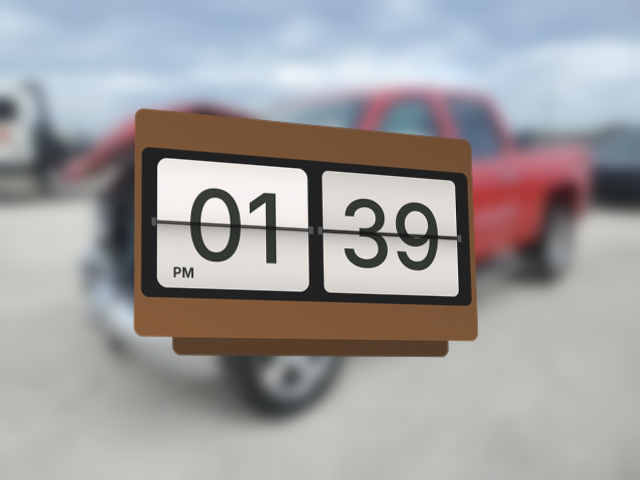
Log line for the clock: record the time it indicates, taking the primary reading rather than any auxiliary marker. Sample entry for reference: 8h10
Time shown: 1h39
